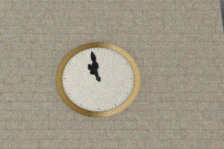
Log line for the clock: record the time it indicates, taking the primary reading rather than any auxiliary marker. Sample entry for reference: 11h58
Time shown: 10h58
